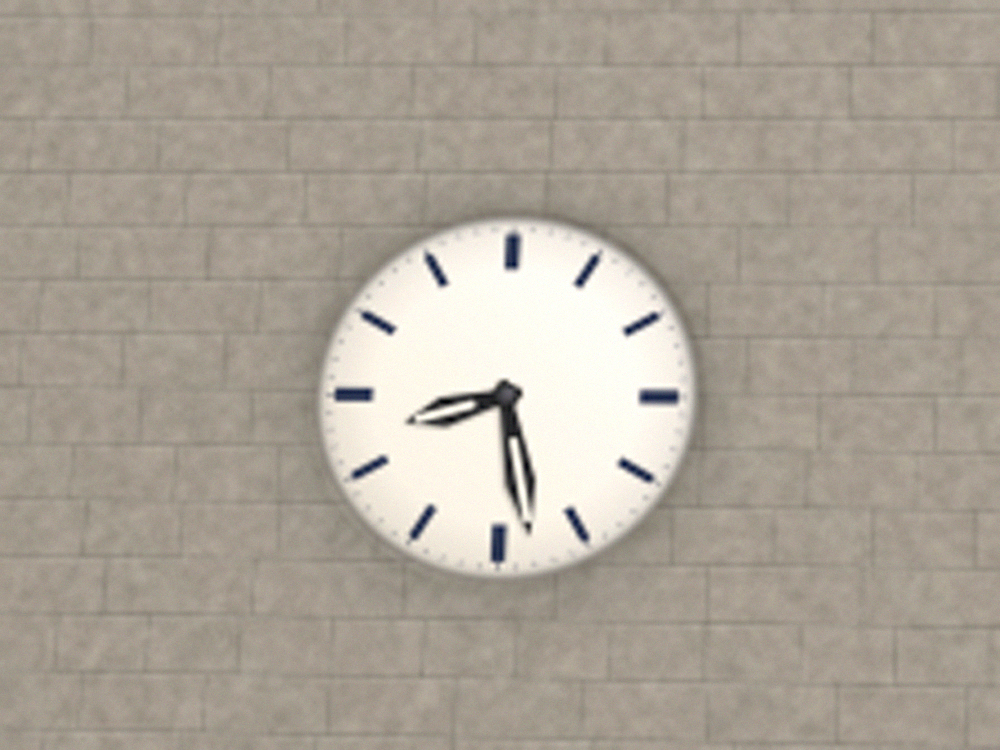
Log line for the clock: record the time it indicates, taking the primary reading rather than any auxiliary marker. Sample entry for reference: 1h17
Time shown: 8h28
